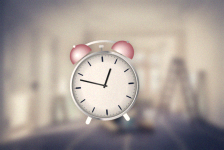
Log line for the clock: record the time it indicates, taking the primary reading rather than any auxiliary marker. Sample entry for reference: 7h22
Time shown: 12h48
